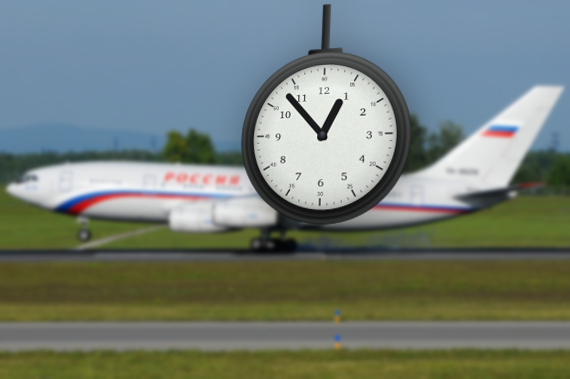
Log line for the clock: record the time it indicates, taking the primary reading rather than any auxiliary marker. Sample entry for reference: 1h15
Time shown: 12h53
